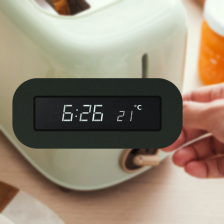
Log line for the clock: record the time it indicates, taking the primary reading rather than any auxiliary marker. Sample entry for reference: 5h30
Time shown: 6h26
